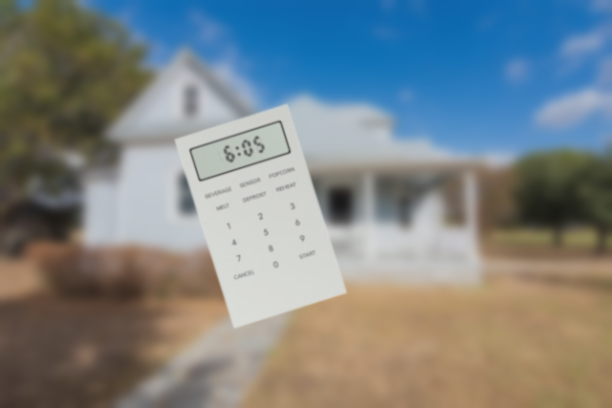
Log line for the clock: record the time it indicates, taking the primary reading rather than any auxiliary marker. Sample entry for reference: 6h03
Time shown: 6h05
